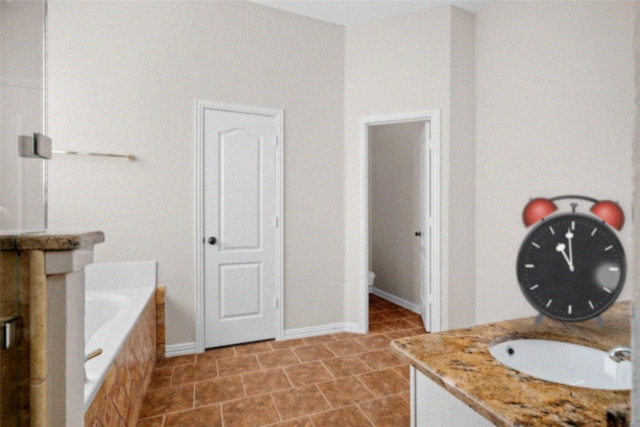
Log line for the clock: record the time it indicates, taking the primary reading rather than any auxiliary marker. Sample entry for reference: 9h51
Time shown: 10h59
